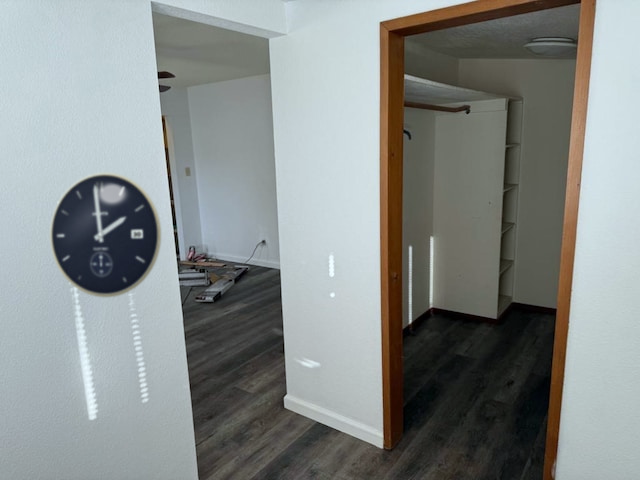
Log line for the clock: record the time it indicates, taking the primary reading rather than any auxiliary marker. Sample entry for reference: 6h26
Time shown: 1h59
